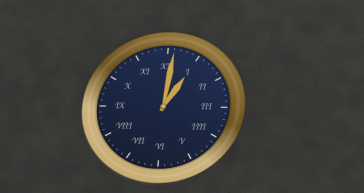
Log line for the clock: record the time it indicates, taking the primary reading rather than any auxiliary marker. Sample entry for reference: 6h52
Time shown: 1h01
